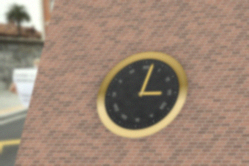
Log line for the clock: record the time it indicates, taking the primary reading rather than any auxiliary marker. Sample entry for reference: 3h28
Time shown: 3h02
